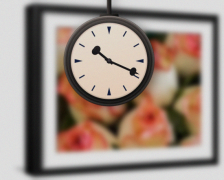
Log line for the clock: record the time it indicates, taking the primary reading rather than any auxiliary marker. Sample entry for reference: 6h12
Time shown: 10h19
